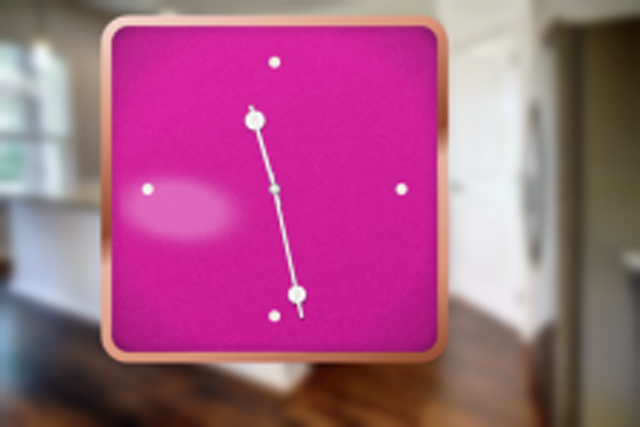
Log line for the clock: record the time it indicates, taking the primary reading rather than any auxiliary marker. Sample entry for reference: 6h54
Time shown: 11h28
